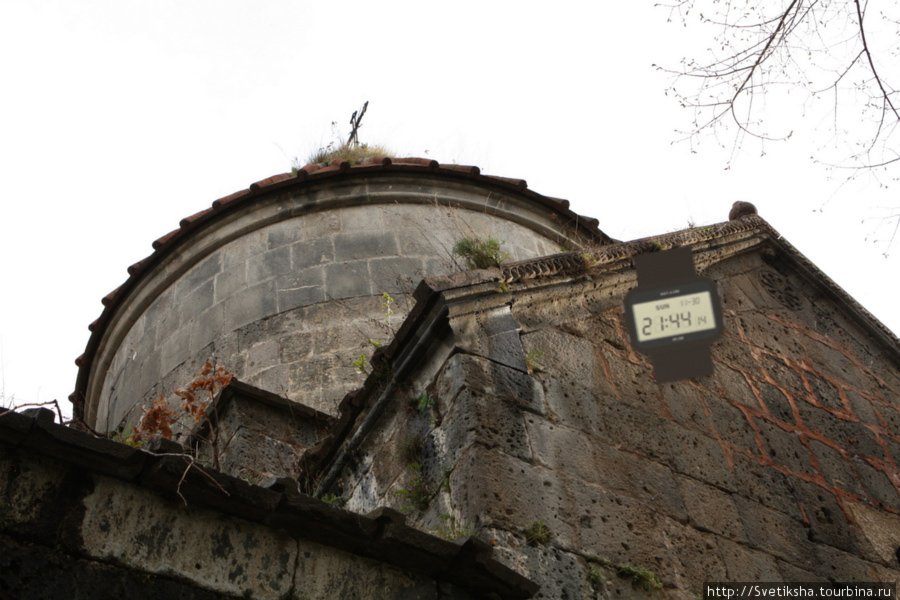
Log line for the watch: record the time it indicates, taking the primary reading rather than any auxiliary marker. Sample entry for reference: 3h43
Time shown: 21h44
